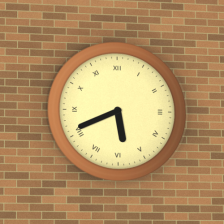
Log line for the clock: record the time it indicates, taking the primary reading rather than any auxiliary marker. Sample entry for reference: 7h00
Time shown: 5h41
